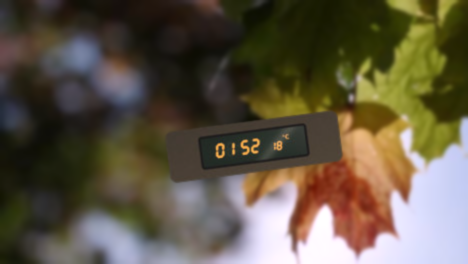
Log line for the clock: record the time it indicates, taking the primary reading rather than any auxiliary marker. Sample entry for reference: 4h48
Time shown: 1h52
